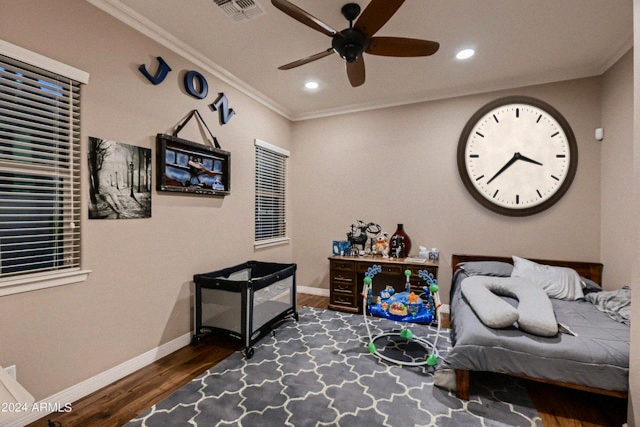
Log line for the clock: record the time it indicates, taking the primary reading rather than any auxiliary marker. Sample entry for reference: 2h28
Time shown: 3h38
